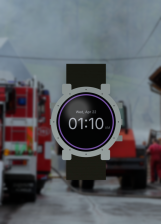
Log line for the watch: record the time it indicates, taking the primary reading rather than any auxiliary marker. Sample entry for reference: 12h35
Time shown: 1h10
